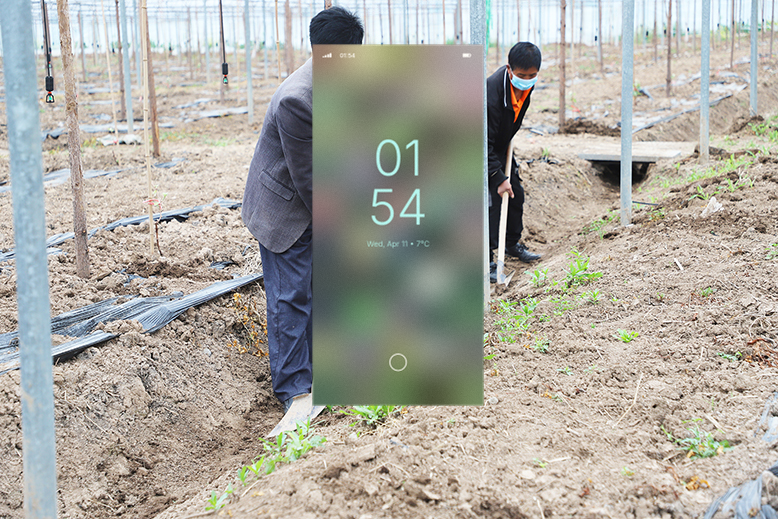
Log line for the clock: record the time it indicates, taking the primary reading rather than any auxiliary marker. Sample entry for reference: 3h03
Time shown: 1h54
